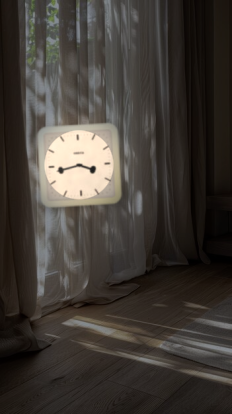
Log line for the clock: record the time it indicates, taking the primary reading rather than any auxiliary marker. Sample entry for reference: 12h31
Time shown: 3h43
